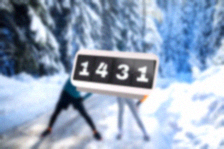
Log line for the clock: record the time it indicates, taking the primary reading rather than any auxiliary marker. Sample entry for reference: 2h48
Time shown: 14h31
